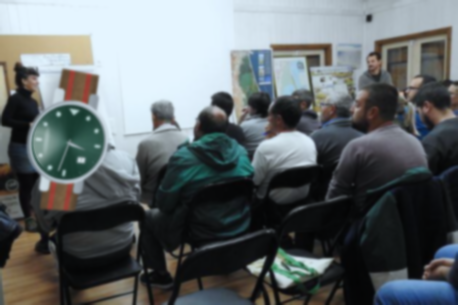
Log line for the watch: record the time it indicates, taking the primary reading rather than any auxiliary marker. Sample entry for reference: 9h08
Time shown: 3h32
